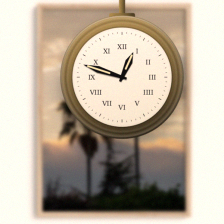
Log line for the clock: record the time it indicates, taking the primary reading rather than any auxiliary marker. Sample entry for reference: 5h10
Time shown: 12h48
